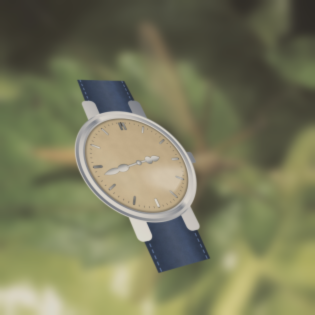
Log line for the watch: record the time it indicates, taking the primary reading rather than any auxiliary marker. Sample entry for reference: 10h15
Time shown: 2h43
